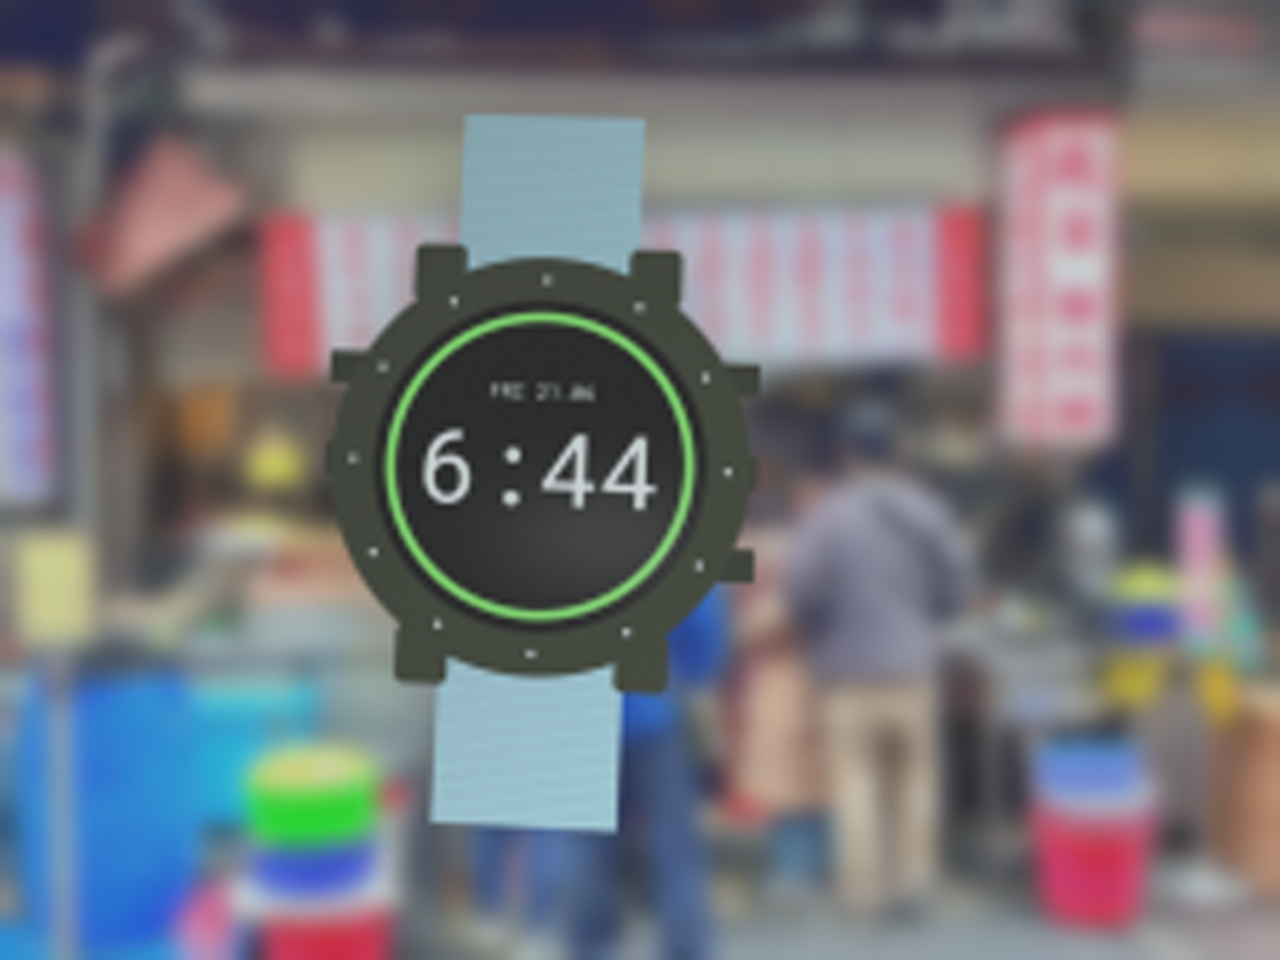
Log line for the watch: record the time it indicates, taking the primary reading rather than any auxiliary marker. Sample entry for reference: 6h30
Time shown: 6h44
